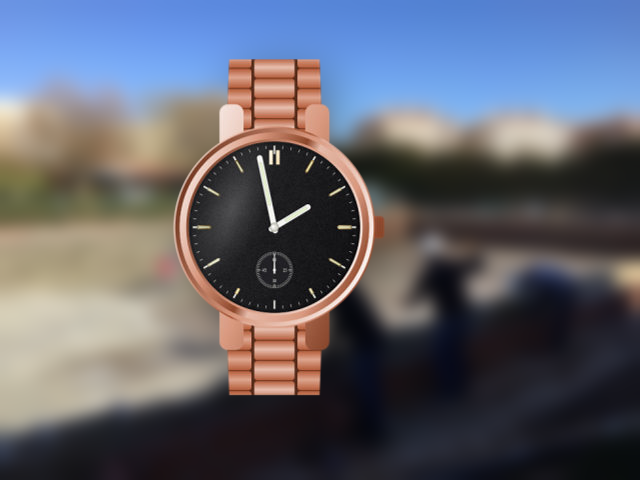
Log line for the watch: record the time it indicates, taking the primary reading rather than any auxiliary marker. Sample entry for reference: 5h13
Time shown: 1h58
